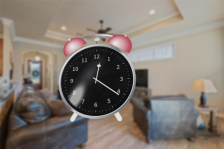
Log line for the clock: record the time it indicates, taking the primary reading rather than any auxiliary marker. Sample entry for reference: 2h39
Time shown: 12h21
